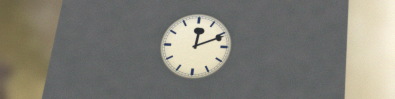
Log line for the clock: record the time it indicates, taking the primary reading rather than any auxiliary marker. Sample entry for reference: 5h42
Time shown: 12h11
